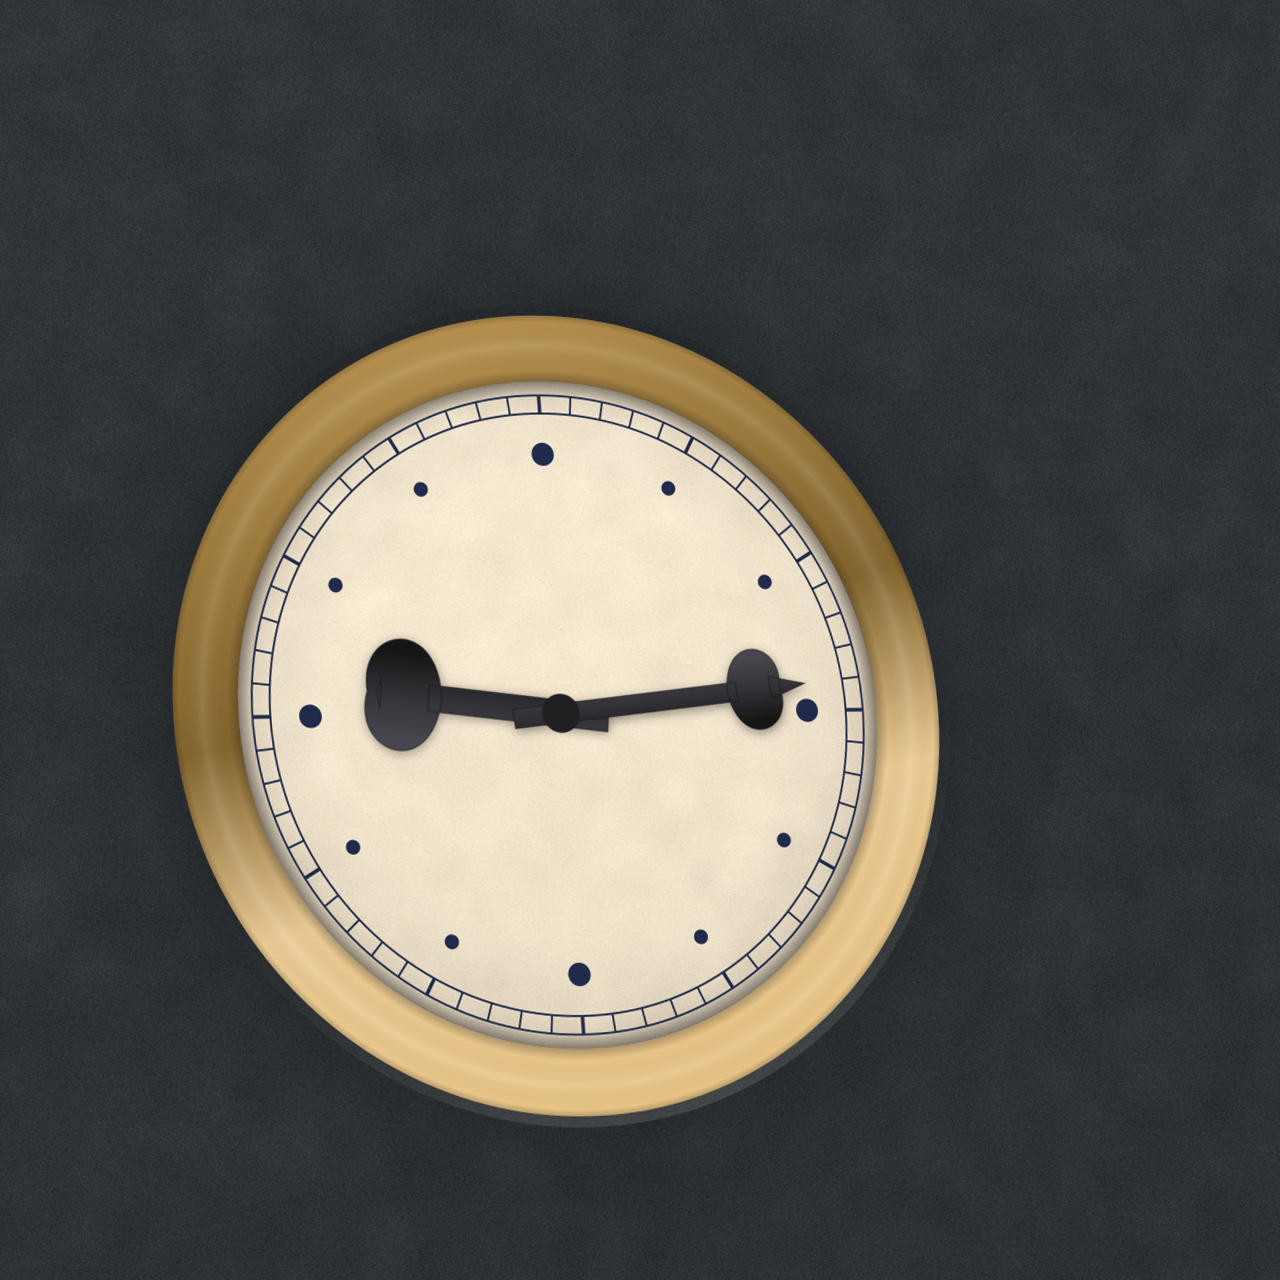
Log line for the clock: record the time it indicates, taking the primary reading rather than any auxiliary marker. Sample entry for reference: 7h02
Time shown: 9h14
